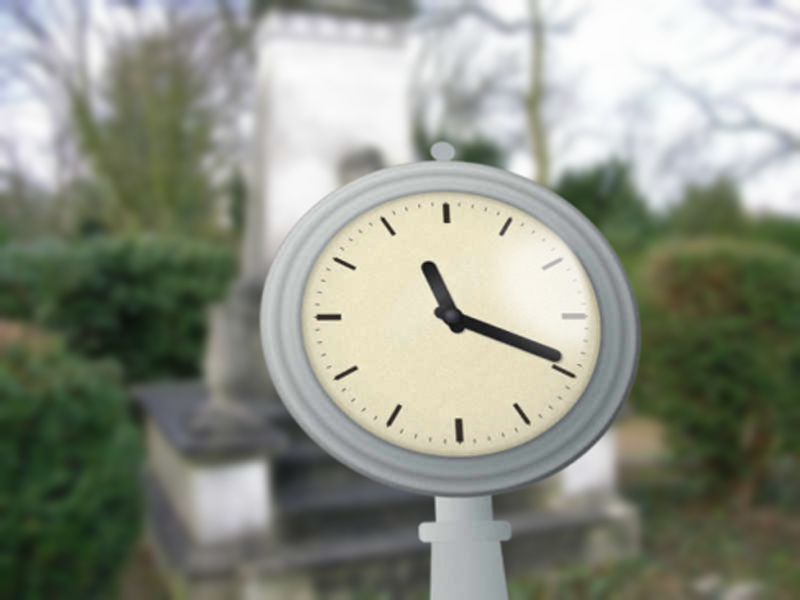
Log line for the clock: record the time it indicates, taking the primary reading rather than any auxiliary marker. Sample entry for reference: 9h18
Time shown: 11h19
